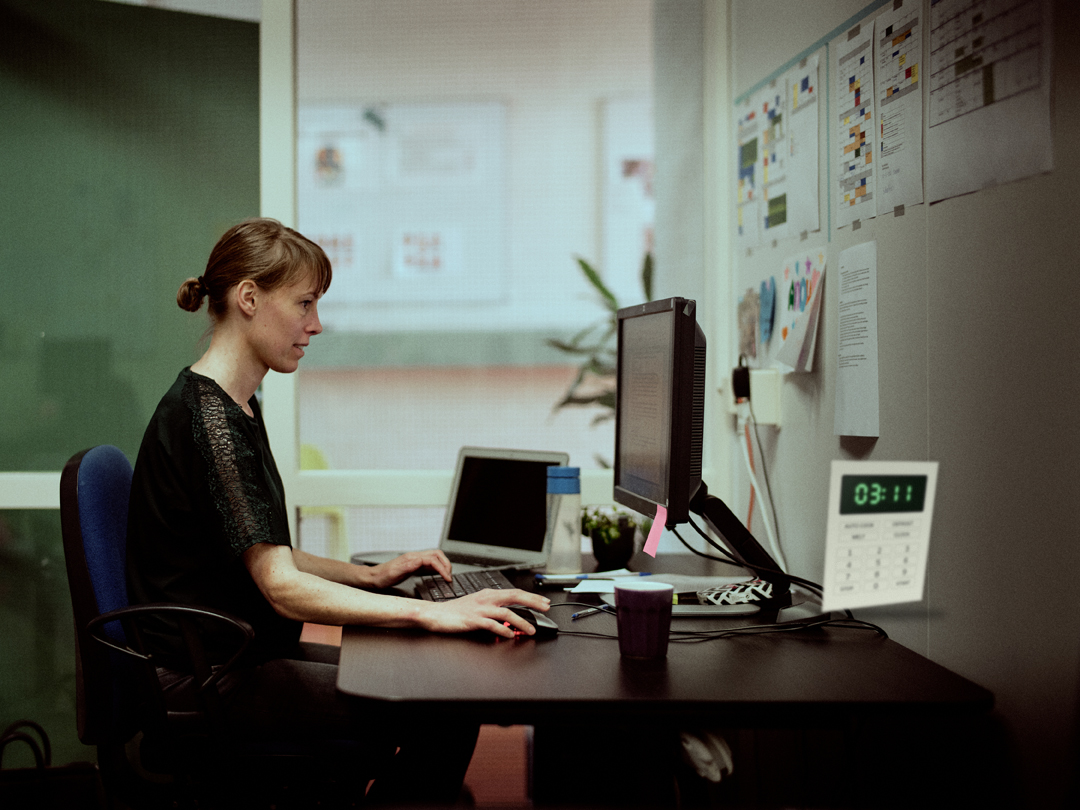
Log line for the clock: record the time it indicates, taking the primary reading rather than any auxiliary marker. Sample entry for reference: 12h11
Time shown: 3h11
